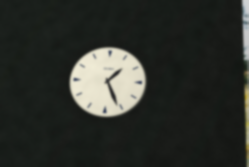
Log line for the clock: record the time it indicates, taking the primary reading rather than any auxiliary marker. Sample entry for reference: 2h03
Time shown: 1h26
